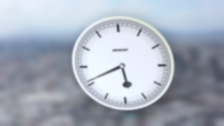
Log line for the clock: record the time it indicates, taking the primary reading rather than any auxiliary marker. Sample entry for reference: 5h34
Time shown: 5h41
